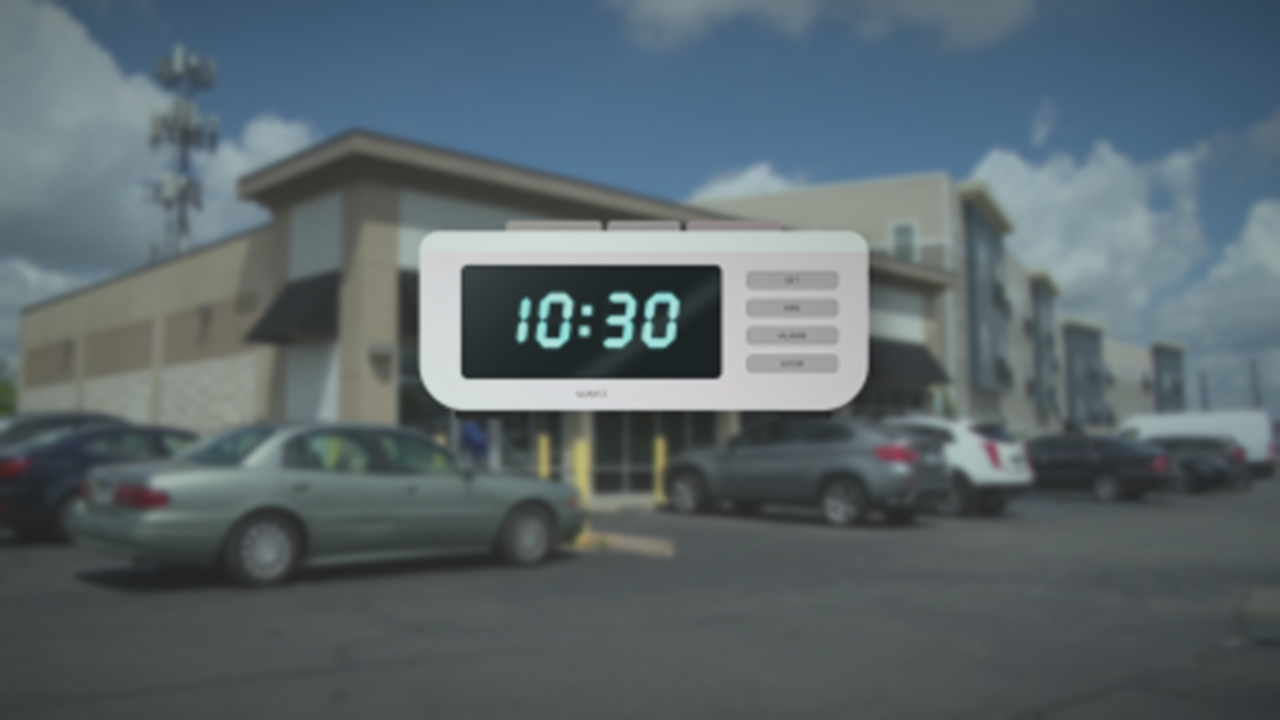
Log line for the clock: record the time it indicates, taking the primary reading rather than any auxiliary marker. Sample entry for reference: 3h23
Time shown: 10h30
